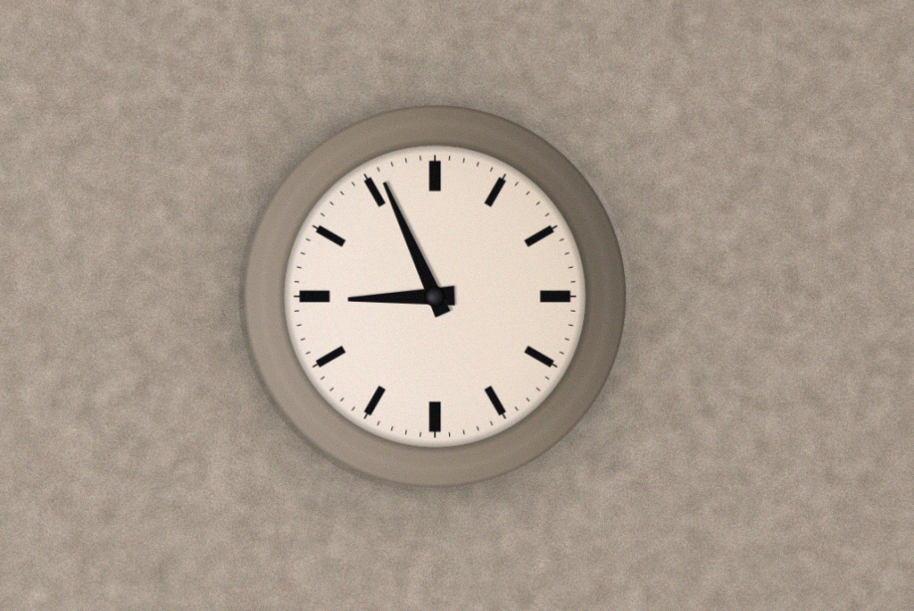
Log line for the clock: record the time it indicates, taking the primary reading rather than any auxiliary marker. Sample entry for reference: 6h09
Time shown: 8h56
